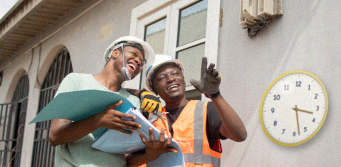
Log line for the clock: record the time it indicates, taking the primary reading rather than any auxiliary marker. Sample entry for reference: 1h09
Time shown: 3h28
